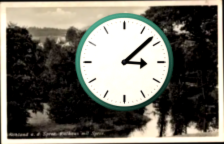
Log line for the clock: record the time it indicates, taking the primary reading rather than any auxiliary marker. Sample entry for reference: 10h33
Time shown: 3h08
